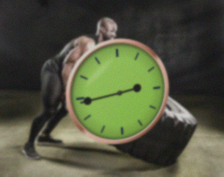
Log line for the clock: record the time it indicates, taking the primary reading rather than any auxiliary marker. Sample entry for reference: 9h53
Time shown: 2h44
